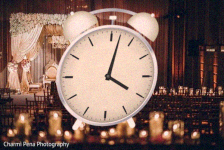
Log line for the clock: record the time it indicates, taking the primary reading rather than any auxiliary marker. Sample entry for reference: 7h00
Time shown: 4h02
